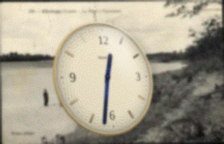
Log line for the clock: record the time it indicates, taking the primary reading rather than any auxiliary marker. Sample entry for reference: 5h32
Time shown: 12h32
